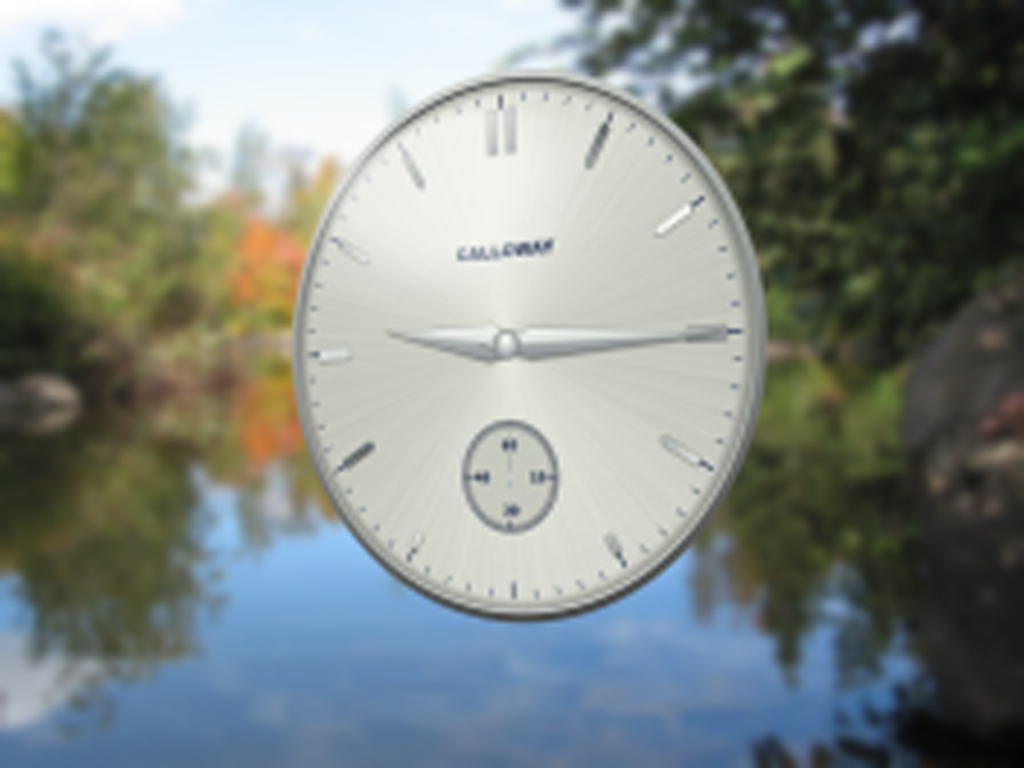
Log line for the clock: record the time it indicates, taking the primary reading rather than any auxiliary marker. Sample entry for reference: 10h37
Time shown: 9h15
